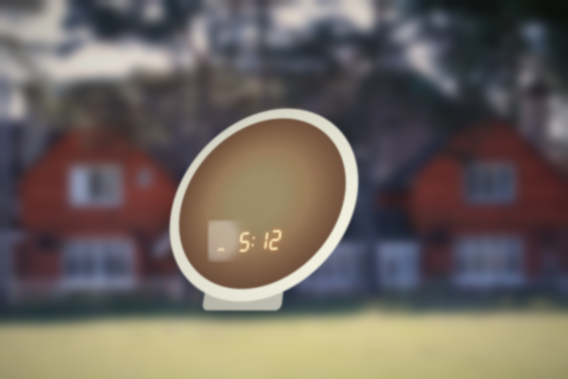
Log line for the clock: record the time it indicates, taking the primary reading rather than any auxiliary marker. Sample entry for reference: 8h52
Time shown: 5h12
